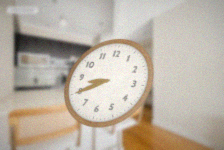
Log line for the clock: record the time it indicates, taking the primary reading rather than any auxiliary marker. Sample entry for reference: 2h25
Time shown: 8h40
